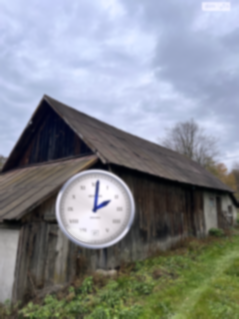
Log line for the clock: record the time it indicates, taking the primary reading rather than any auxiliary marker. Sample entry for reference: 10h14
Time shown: 2h01
